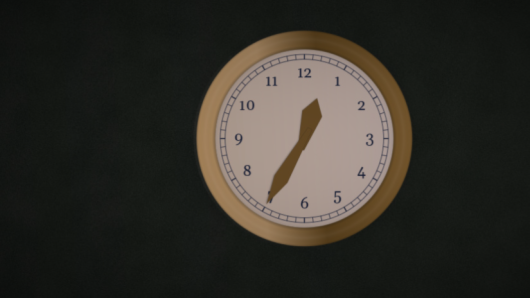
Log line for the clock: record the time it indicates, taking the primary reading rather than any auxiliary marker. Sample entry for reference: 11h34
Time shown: 12h35
